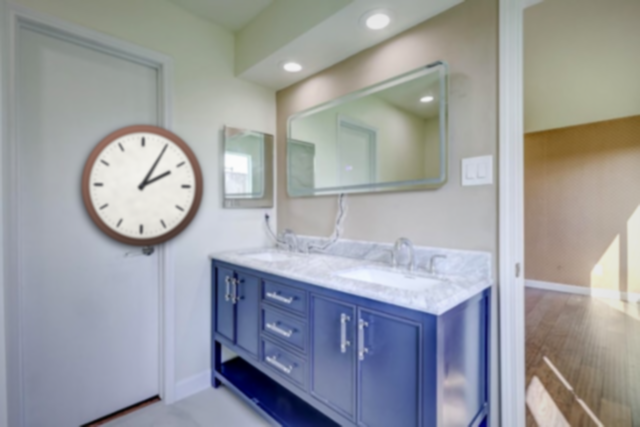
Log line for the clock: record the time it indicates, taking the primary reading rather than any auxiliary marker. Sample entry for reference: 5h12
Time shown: 2h05
